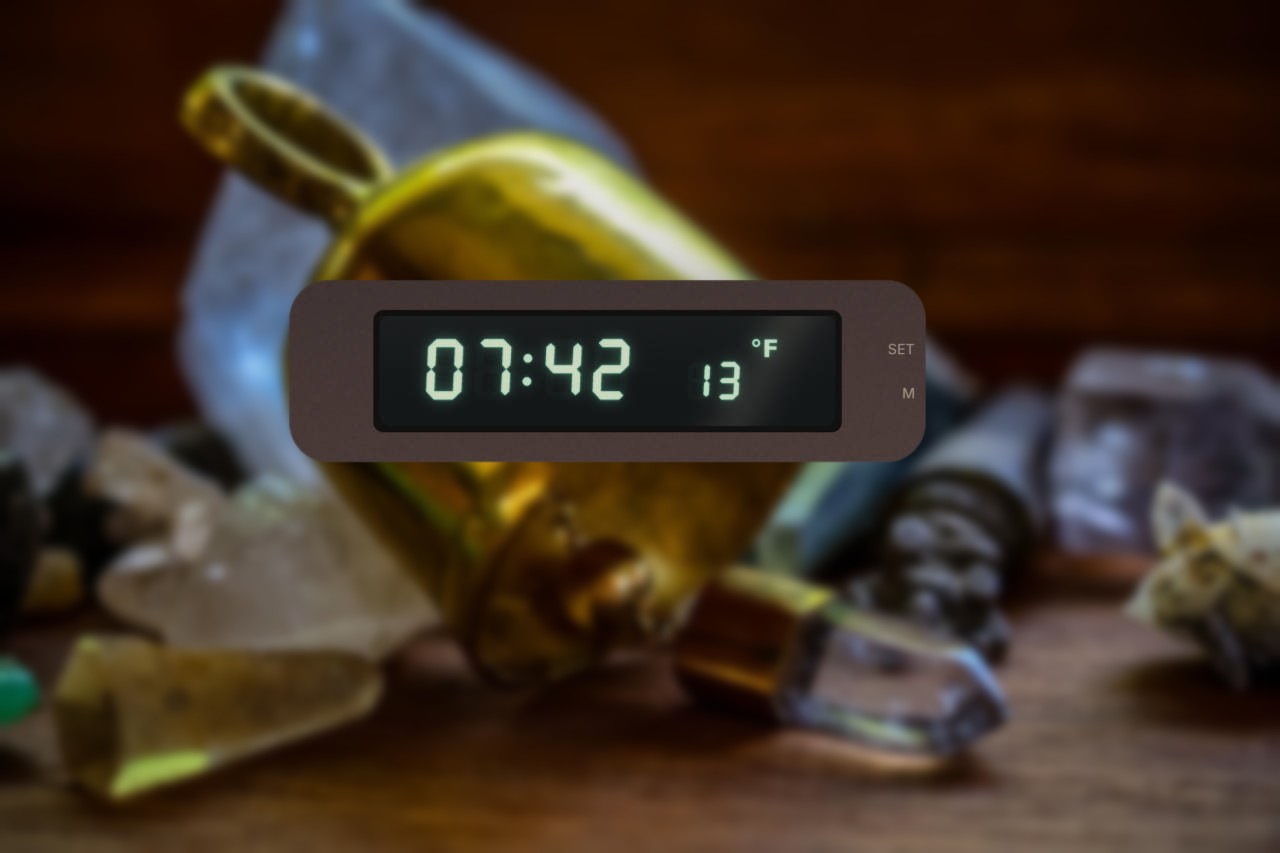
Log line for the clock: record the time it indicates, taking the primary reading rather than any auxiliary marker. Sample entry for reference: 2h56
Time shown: 7h42
